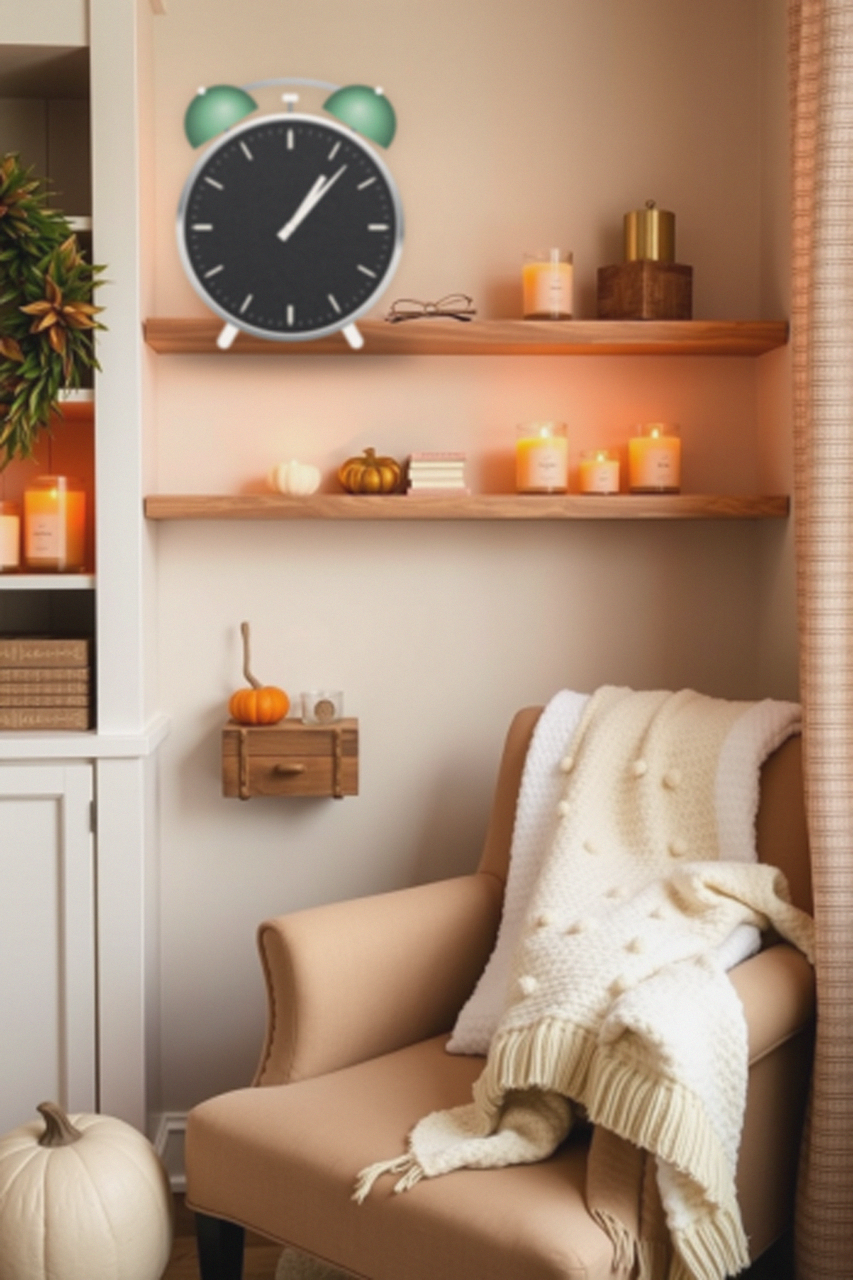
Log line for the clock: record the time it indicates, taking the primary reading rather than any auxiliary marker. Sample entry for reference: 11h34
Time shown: 1h07
